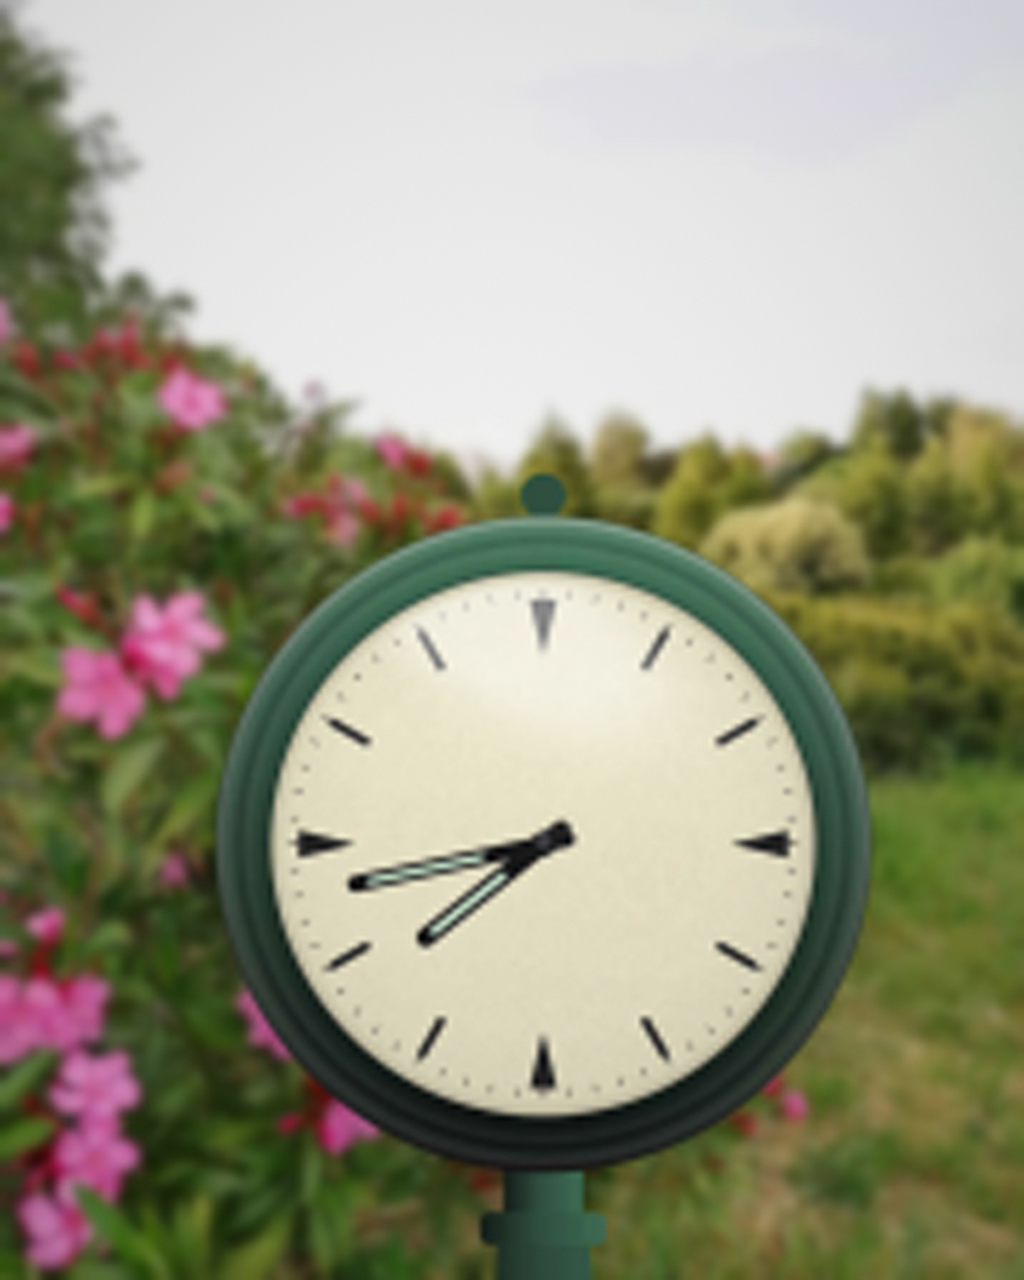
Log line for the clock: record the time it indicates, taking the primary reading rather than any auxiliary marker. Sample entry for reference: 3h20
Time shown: 7h43
